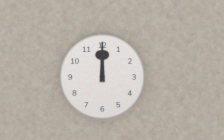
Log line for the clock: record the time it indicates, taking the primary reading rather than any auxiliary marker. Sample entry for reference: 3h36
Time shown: 12h00
